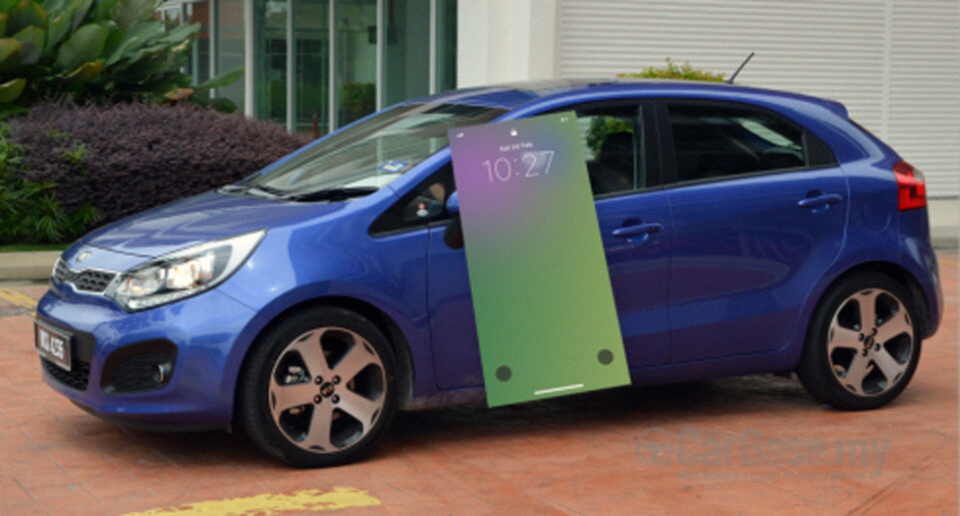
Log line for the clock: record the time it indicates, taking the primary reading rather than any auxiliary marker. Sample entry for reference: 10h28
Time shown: 10h27
